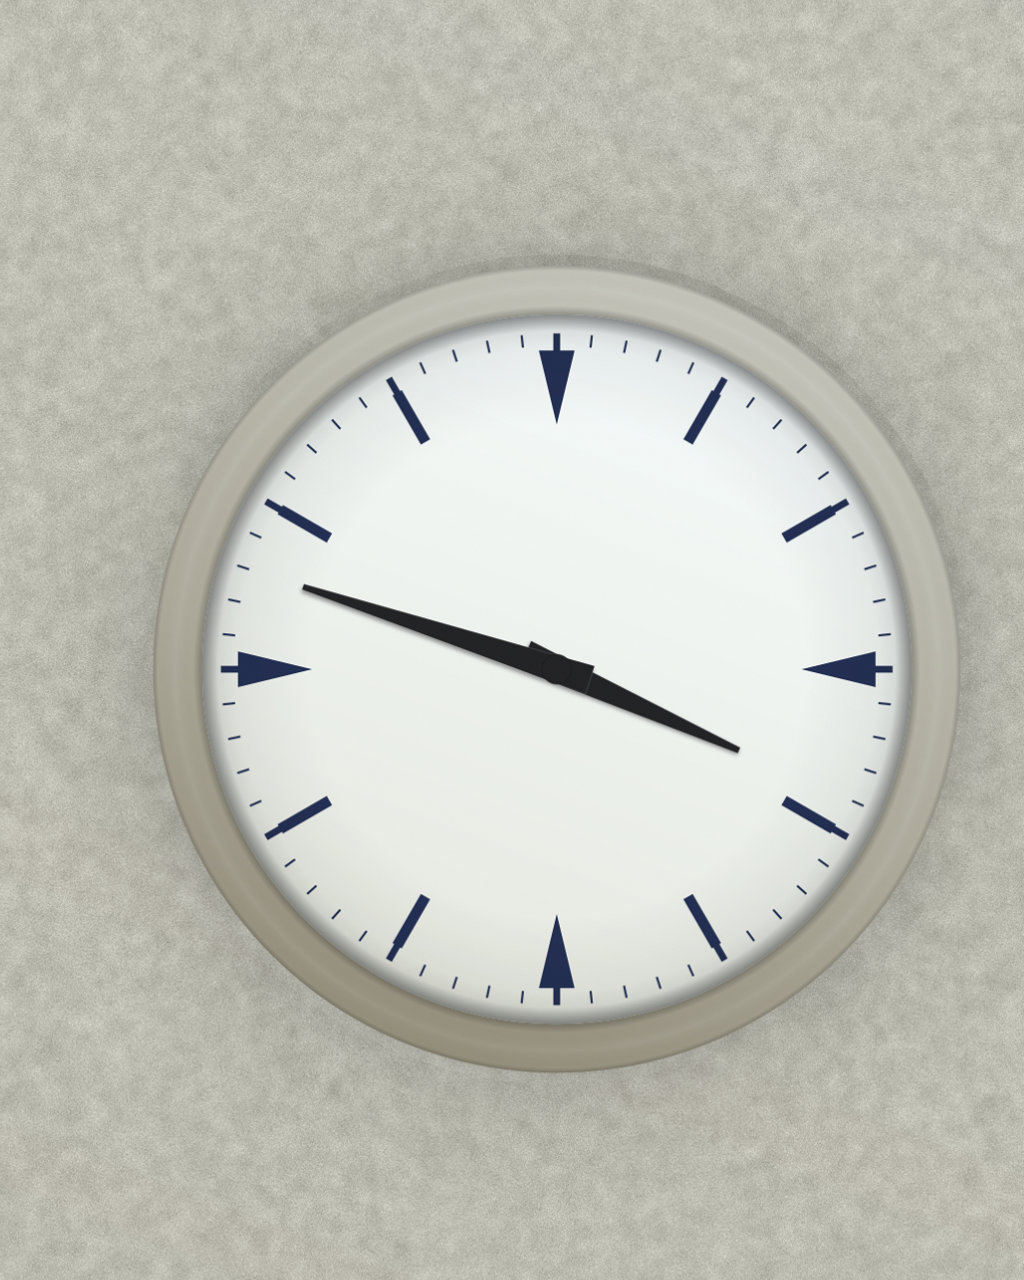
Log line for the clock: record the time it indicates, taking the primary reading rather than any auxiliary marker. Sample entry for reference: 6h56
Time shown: 3h48
